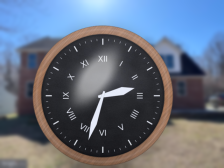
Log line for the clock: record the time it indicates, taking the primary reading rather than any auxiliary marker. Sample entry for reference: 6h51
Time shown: 2h33
